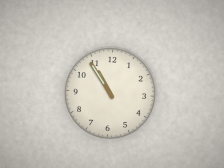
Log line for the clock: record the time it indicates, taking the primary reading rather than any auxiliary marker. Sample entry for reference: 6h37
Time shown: 10h54
